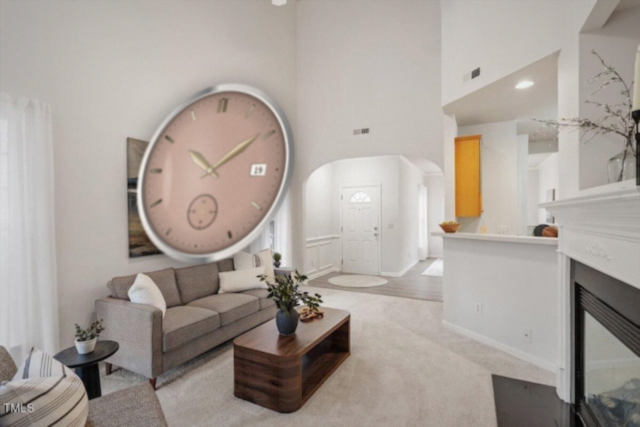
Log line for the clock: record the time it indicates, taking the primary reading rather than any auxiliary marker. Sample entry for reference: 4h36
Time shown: 10h09
